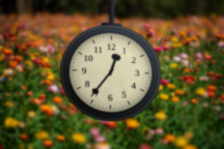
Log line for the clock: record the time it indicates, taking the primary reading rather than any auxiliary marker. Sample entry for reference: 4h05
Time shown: 12h36
